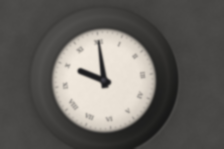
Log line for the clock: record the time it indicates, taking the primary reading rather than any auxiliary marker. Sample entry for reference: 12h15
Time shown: 10h00
